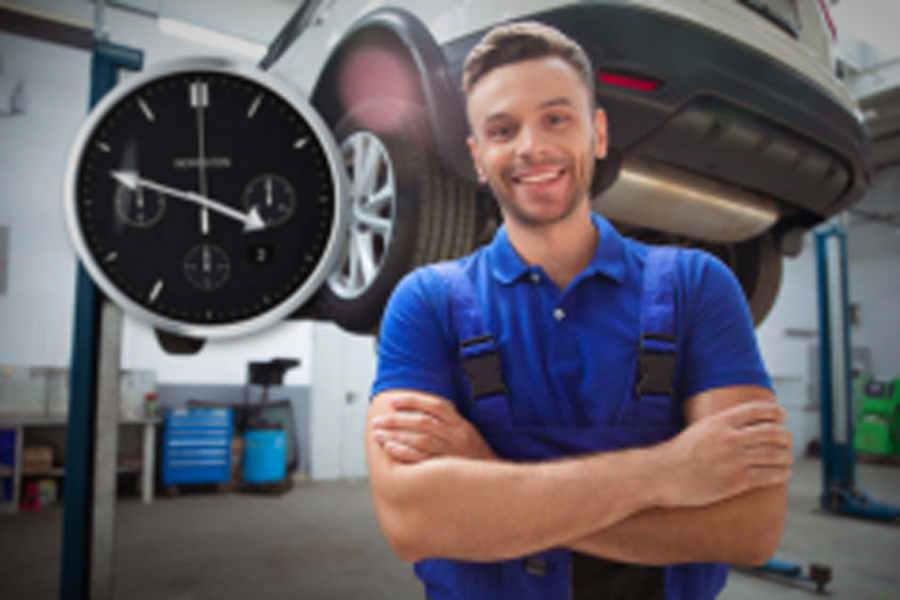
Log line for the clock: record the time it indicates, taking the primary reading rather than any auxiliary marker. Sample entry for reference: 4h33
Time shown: 3h48
